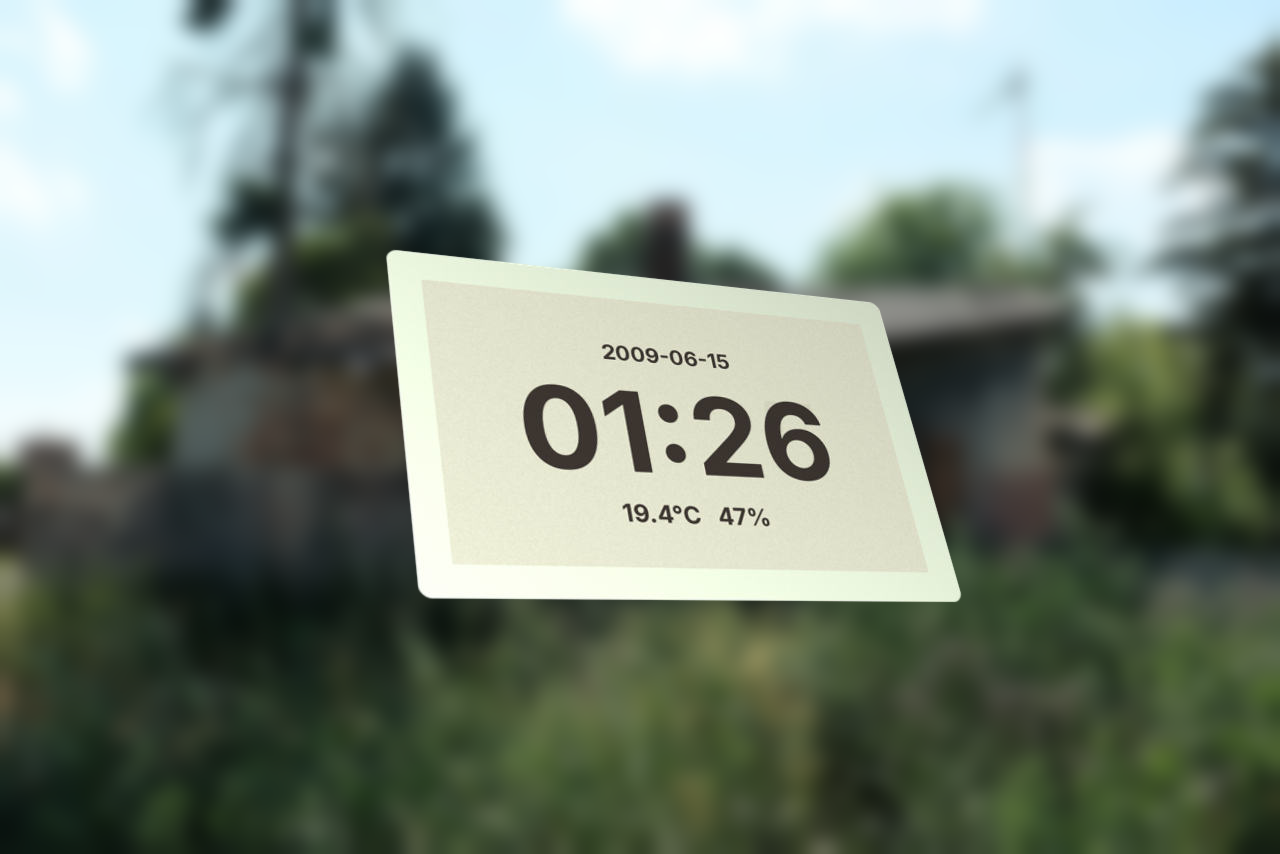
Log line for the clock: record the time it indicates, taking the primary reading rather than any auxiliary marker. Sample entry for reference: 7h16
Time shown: 1h26
